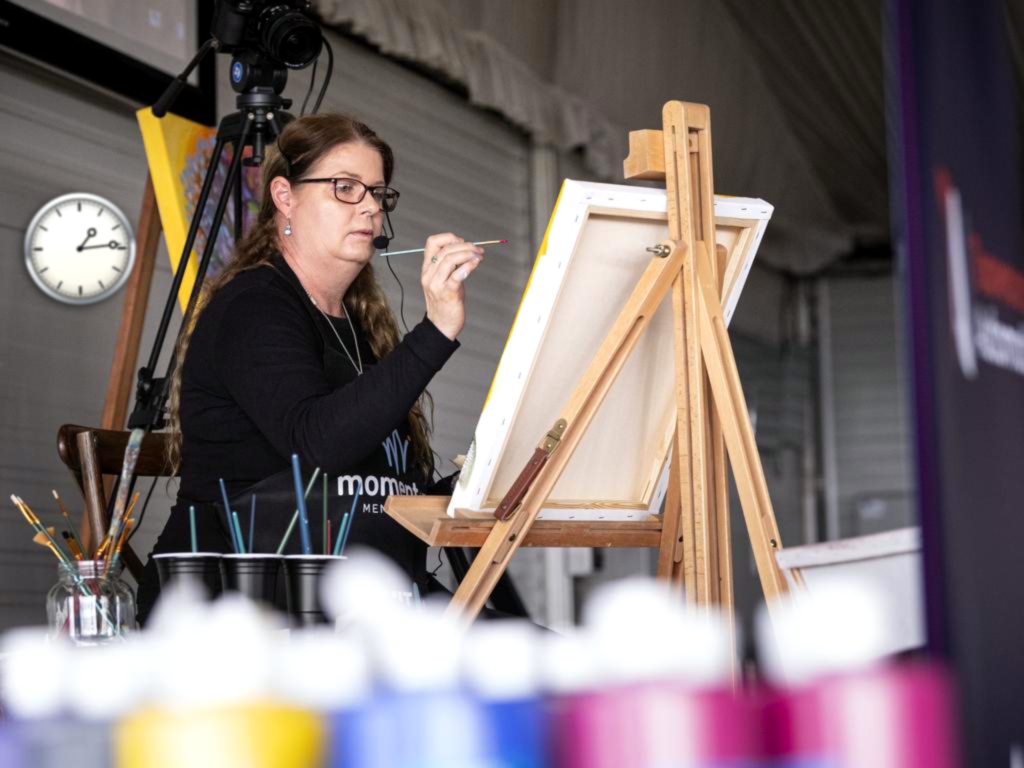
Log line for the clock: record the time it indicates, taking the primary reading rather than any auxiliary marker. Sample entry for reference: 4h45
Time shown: 1h14
